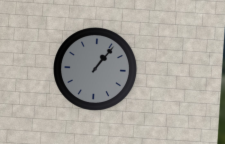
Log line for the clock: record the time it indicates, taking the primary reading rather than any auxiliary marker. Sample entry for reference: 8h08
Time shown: 1h06
